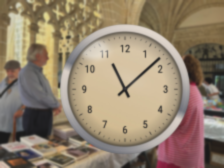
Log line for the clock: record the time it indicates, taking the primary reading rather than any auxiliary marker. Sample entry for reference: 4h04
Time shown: 11h08
